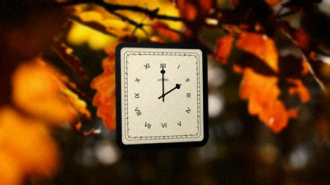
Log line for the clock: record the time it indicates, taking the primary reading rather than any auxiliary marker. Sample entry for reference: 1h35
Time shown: 2h00
